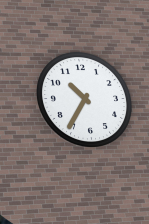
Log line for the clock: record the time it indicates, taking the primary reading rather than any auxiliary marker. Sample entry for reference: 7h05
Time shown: 10h36
